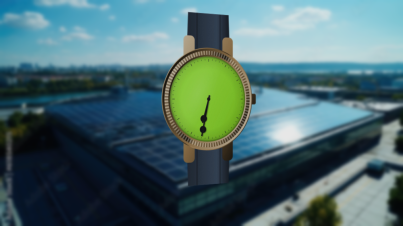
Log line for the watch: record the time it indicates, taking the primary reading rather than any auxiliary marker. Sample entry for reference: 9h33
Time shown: 6h32
